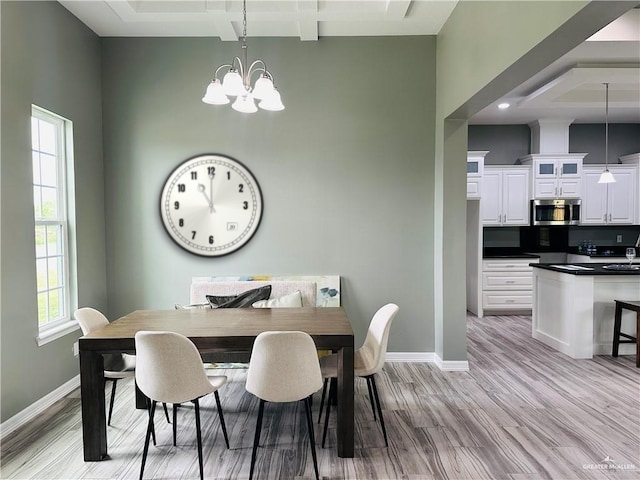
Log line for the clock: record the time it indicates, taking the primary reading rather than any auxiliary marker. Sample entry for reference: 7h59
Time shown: 11h00
